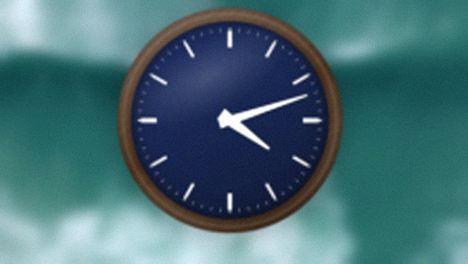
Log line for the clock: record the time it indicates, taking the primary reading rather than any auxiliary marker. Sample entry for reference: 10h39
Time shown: 4h12
